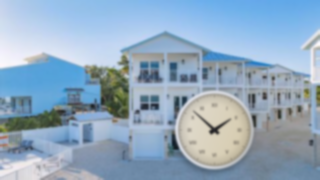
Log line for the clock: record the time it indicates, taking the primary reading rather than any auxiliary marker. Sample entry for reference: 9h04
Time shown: 1h52
